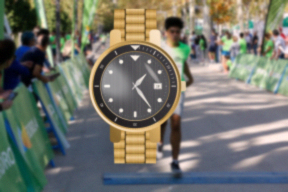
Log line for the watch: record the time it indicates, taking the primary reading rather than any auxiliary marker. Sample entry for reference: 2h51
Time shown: 1h24
